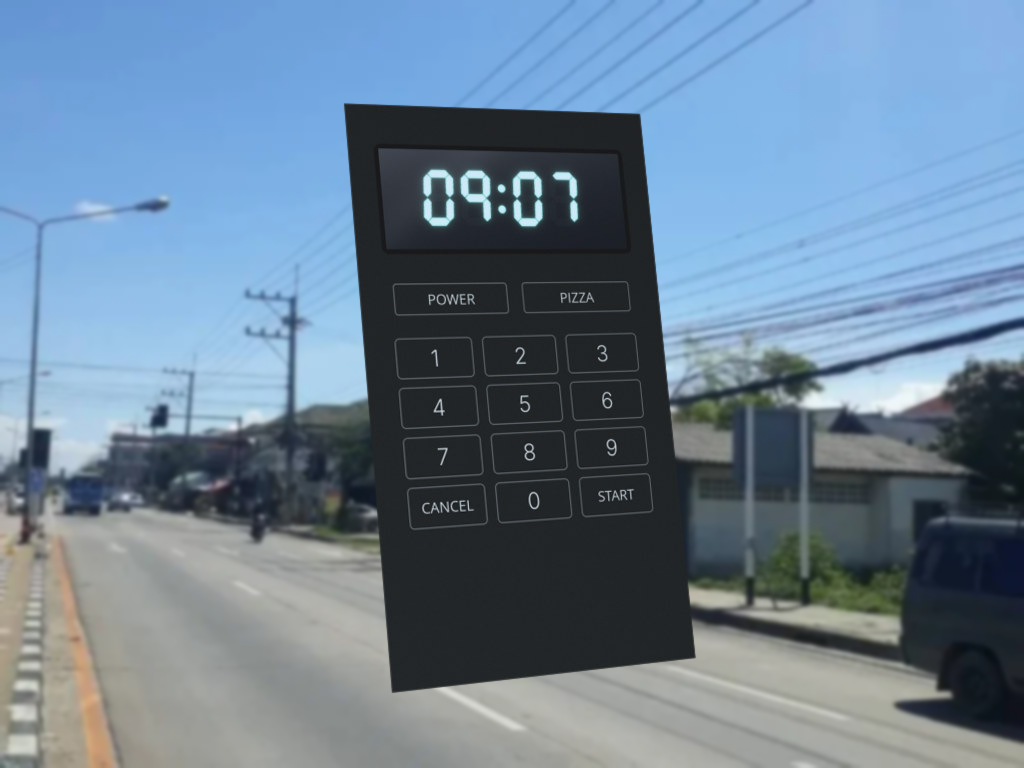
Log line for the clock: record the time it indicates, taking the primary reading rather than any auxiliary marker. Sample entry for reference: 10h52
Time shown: 9h07
